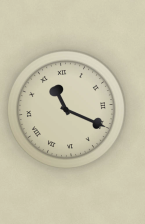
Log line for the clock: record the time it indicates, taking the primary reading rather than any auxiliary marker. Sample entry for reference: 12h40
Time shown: 11h20
